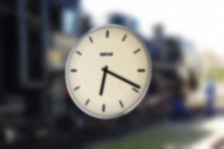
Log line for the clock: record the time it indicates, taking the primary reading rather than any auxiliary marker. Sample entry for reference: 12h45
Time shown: 6h19
